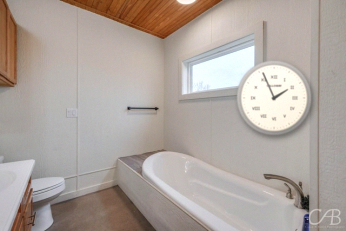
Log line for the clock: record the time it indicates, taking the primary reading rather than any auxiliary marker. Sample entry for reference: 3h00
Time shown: 1h56
